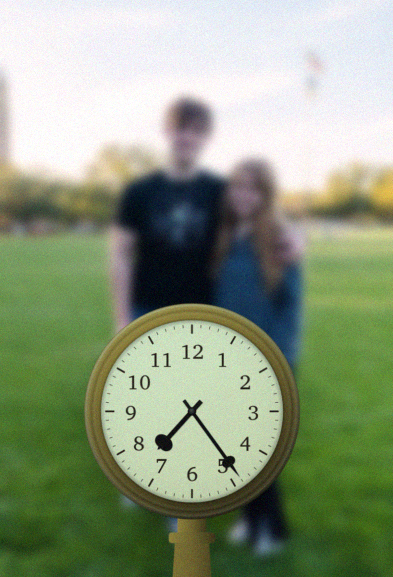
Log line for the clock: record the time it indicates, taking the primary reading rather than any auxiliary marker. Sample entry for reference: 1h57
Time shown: 7h24
